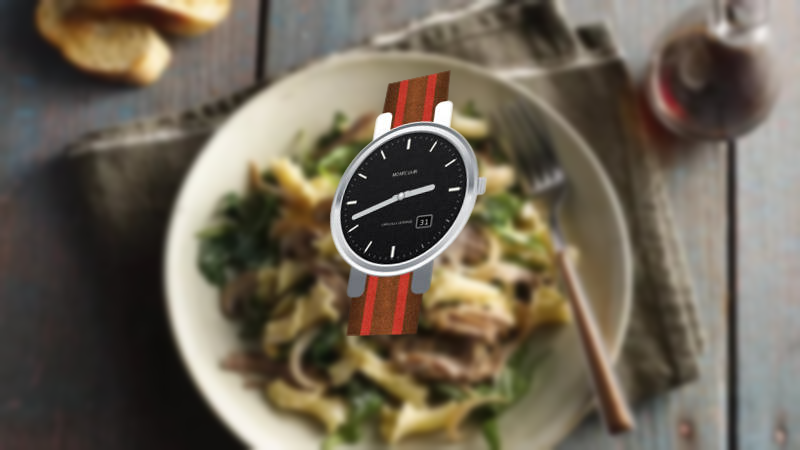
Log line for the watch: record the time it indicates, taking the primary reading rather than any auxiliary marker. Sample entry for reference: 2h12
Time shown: 2h42
